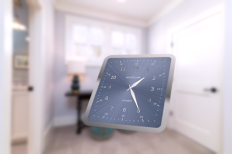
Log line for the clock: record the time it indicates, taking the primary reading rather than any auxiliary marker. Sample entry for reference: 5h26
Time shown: 1h25
